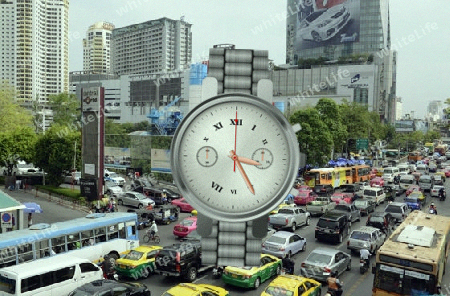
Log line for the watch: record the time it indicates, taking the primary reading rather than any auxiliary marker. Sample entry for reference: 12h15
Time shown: 3h25
